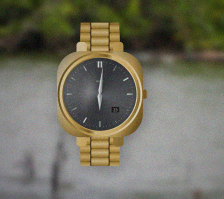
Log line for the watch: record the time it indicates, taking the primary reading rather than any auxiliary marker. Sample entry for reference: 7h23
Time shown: 6h01
